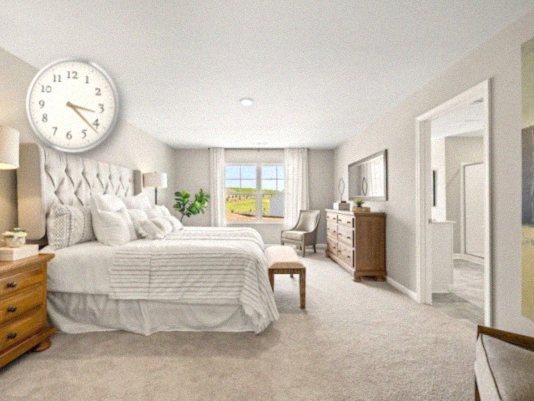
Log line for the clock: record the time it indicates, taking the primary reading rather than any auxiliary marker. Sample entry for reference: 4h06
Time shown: 3h22
